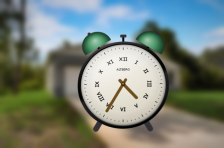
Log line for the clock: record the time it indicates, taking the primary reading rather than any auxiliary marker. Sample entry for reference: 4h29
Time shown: 4h35
